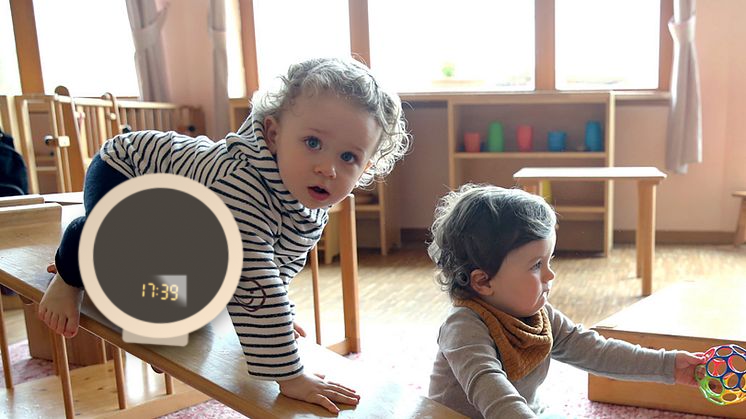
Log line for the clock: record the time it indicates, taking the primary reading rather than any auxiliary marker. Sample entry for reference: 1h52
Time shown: 17h39
